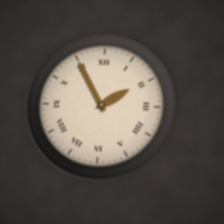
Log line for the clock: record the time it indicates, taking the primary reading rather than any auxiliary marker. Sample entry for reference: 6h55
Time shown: 1h55
